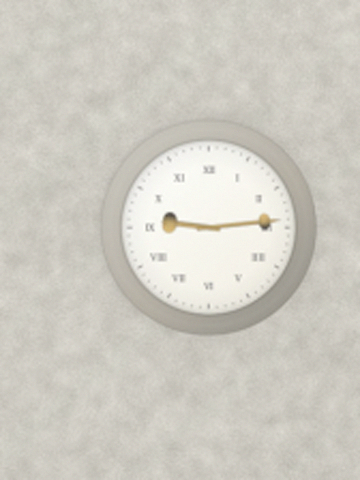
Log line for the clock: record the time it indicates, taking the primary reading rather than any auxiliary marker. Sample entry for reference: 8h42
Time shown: 9h14
